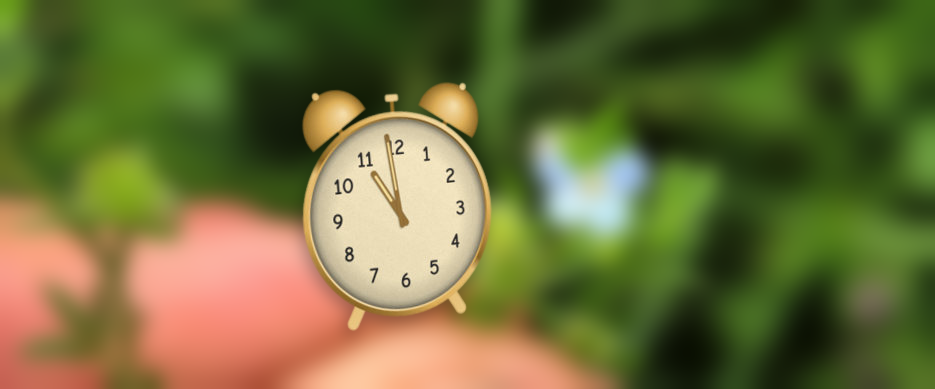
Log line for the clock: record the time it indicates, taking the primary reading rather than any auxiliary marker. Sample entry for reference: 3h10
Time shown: 10h59
